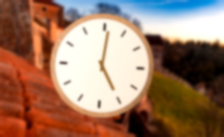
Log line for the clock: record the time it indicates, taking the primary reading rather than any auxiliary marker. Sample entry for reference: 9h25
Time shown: 5h01
